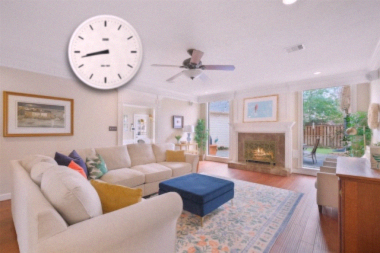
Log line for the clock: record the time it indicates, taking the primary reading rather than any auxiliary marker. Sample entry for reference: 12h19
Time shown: 8h43
